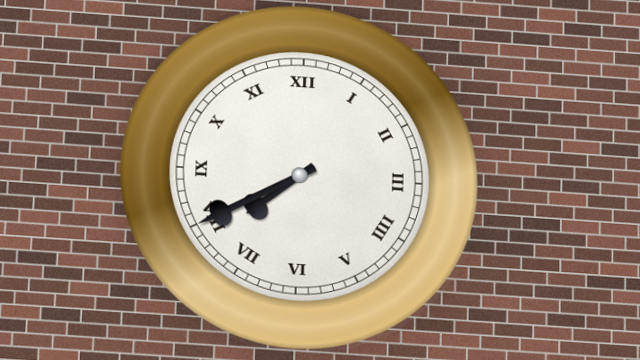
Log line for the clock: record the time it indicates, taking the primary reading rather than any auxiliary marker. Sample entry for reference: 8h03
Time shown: 7h40
